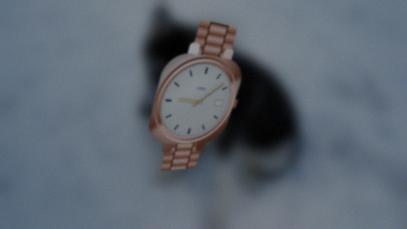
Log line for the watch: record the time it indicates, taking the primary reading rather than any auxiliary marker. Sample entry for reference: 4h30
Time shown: 9h08
